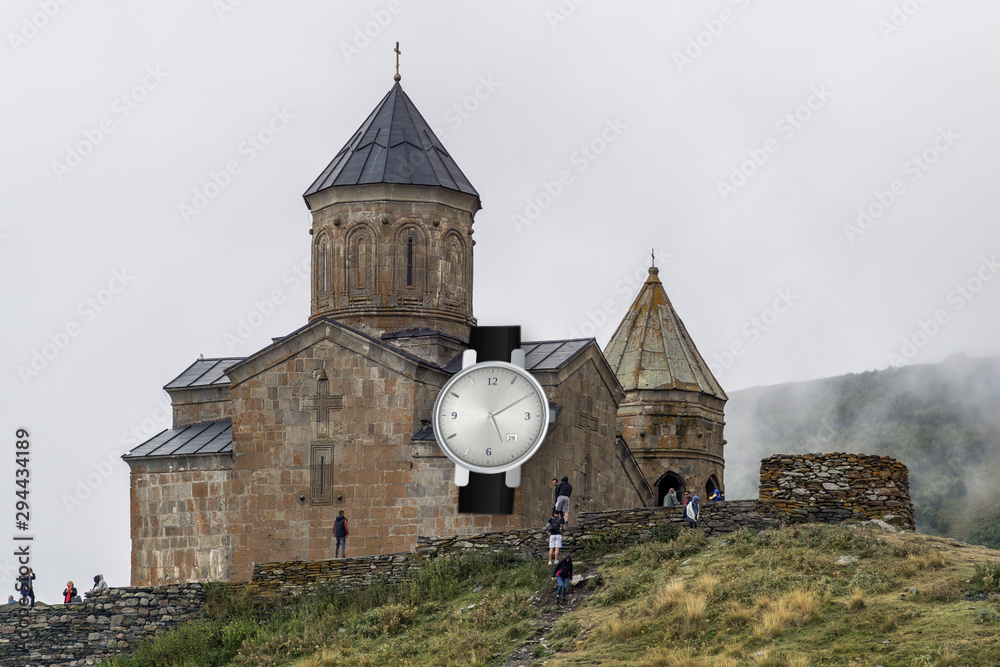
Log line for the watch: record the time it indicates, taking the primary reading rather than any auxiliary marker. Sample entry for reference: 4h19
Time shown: 5h10
